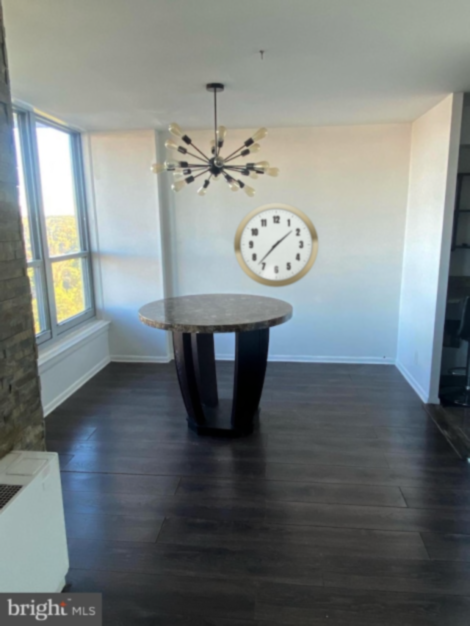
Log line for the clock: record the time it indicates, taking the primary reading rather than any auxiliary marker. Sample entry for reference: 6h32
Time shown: 1h37
